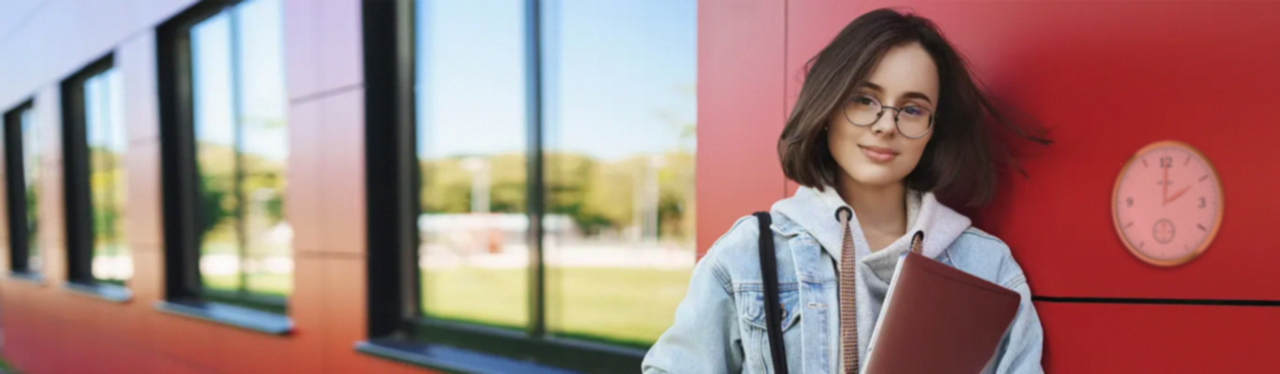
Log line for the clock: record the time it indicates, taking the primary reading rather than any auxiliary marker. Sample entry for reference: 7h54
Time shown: 2h00
